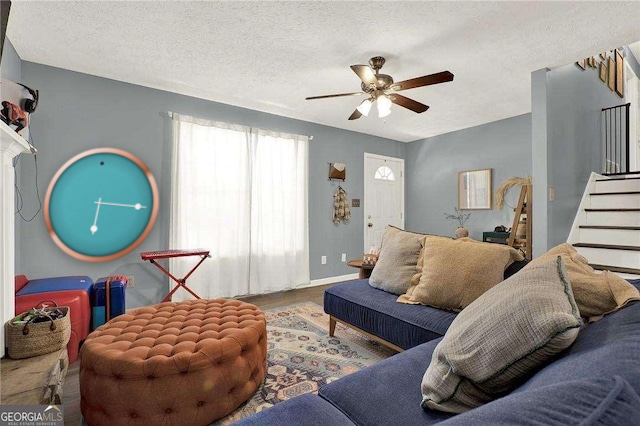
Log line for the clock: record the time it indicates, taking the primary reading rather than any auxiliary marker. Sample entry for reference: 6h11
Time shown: 6h16
